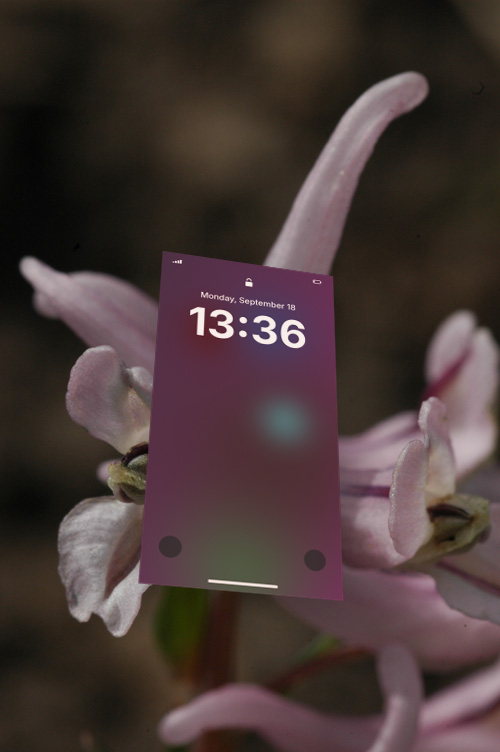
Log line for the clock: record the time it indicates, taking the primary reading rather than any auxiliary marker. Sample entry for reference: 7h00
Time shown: 13h36
